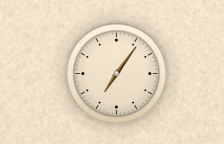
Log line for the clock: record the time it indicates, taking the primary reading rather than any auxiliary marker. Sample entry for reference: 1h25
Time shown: 7h06
